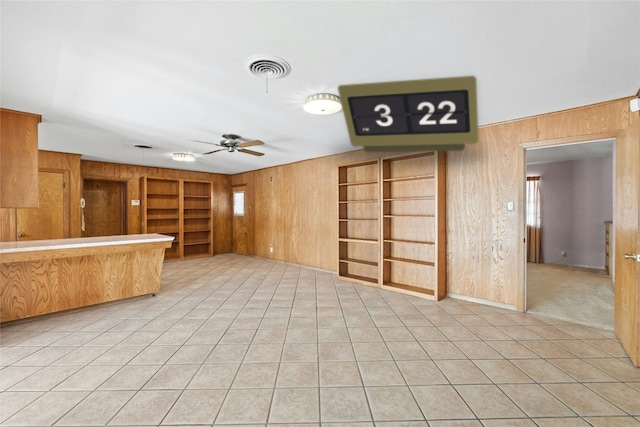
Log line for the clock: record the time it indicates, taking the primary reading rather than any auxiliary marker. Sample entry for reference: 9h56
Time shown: 3h22
